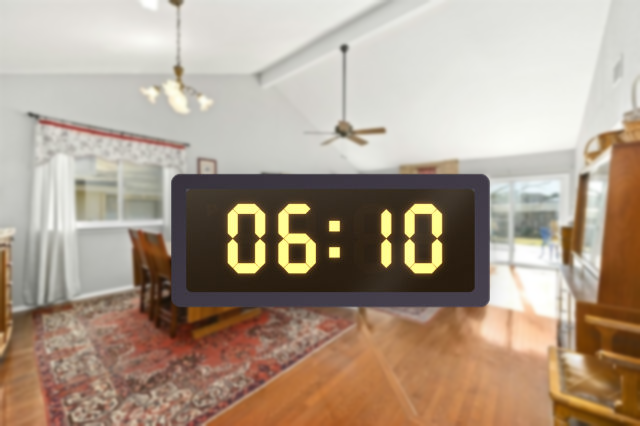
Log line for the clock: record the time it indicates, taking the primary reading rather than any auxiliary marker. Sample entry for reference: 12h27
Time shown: 6h10
